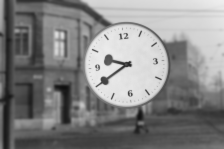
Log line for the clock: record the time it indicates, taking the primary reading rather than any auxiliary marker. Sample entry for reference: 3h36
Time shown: 9h40
